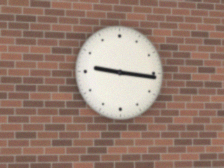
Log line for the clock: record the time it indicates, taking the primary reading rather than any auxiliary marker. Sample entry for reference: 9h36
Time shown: 9h16
